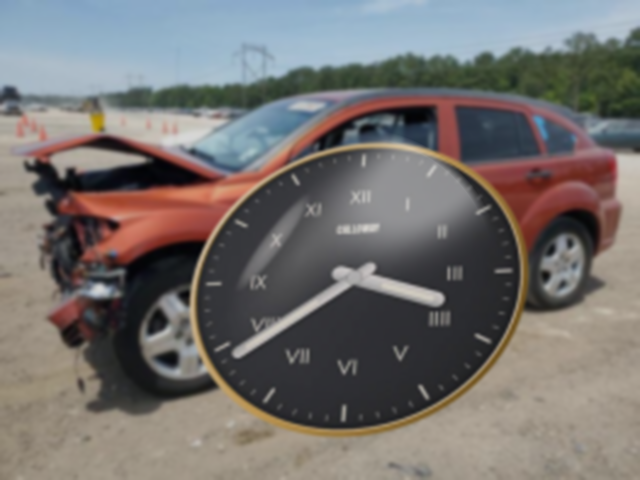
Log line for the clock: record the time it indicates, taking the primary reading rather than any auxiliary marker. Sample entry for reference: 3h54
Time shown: 3h39
